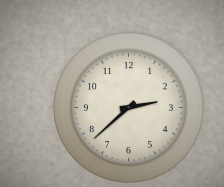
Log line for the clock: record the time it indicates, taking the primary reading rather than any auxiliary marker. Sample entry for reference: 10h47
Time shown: 2h38
